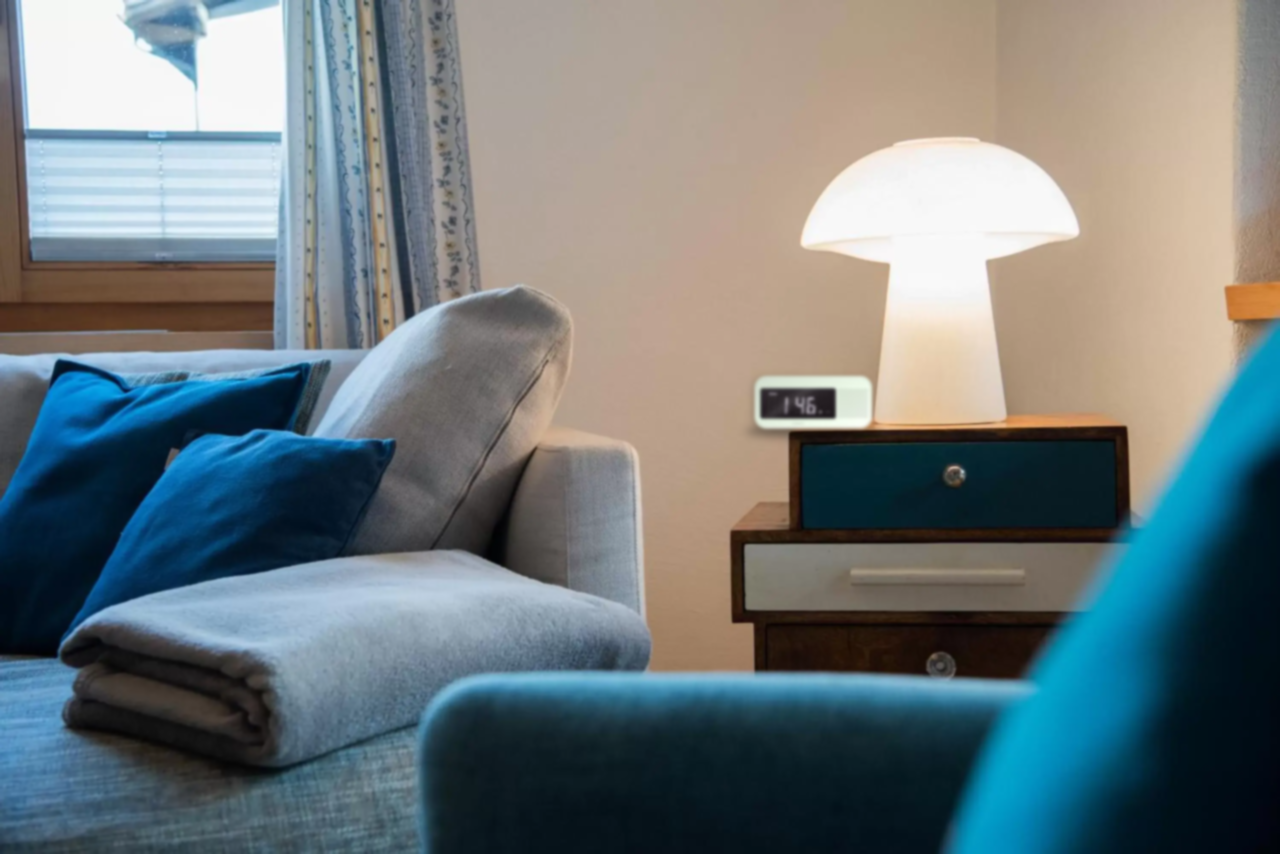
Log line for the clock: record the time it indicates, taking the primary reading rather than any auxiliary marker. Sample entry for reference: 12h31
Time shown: 1h46
